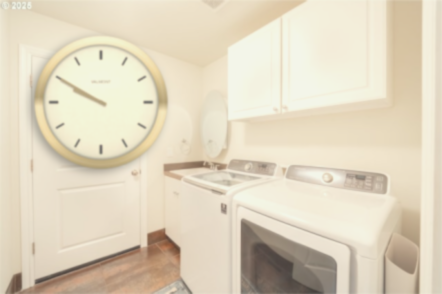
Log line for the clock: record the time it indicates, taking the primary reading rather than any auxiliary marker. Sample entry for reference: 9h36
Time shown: 9h50
